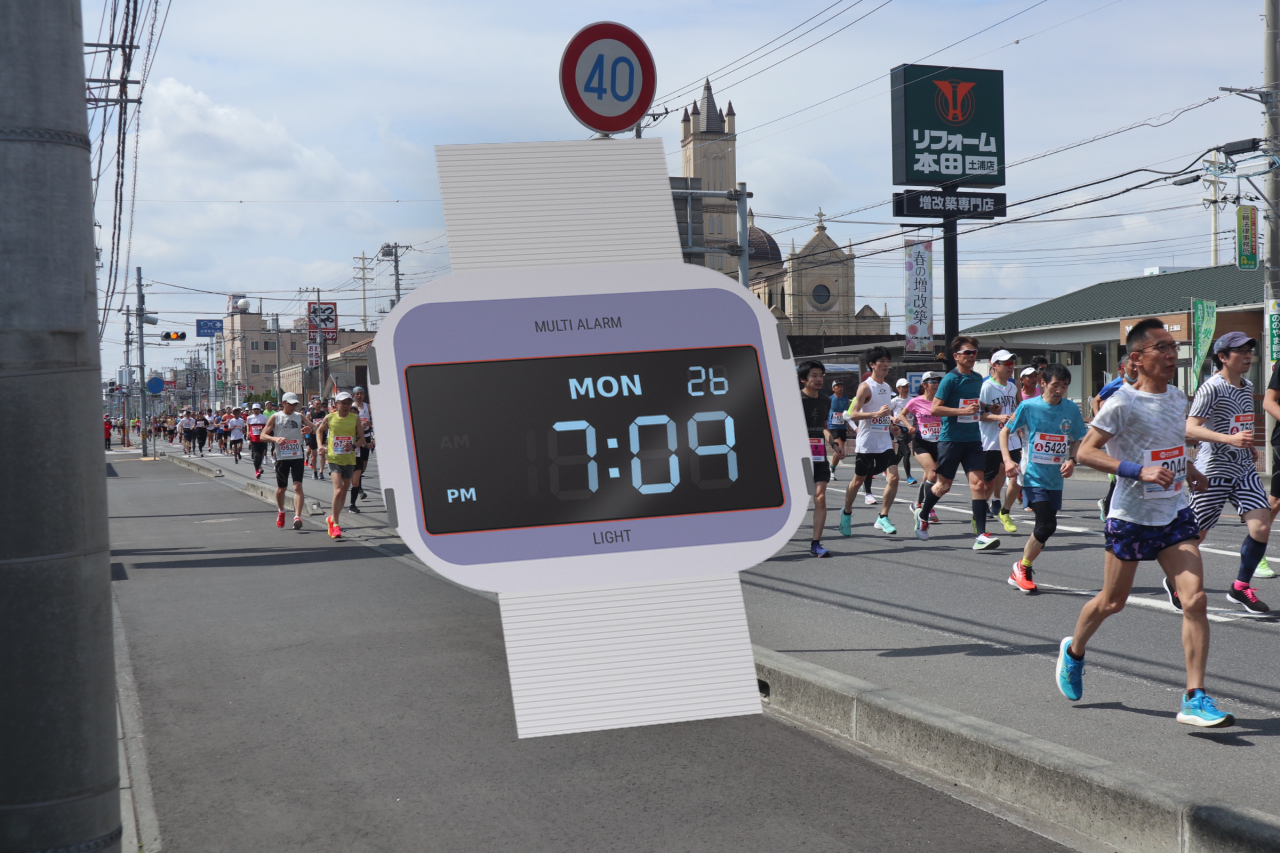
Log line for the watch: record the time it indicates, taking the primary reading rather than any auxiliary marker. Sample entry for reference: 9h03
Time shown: 7h09
